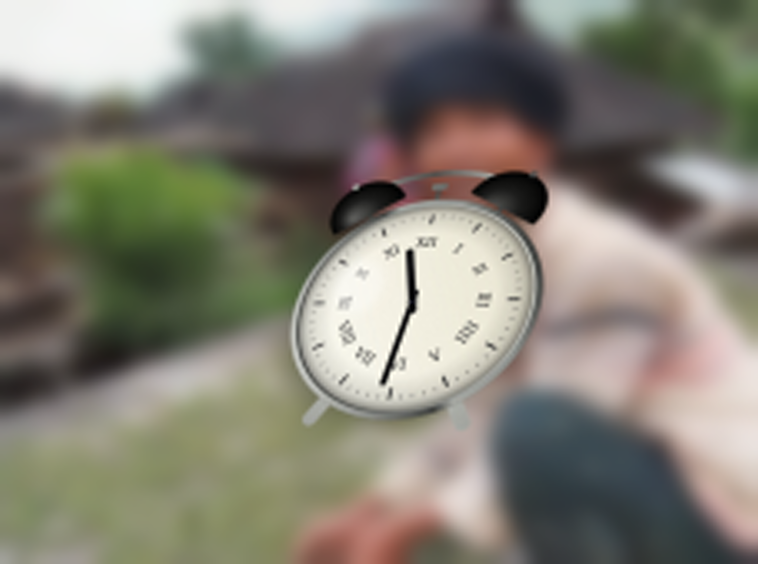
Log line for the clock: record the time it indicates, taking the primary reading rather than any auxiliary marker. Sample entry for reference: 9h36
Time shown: 11h31
